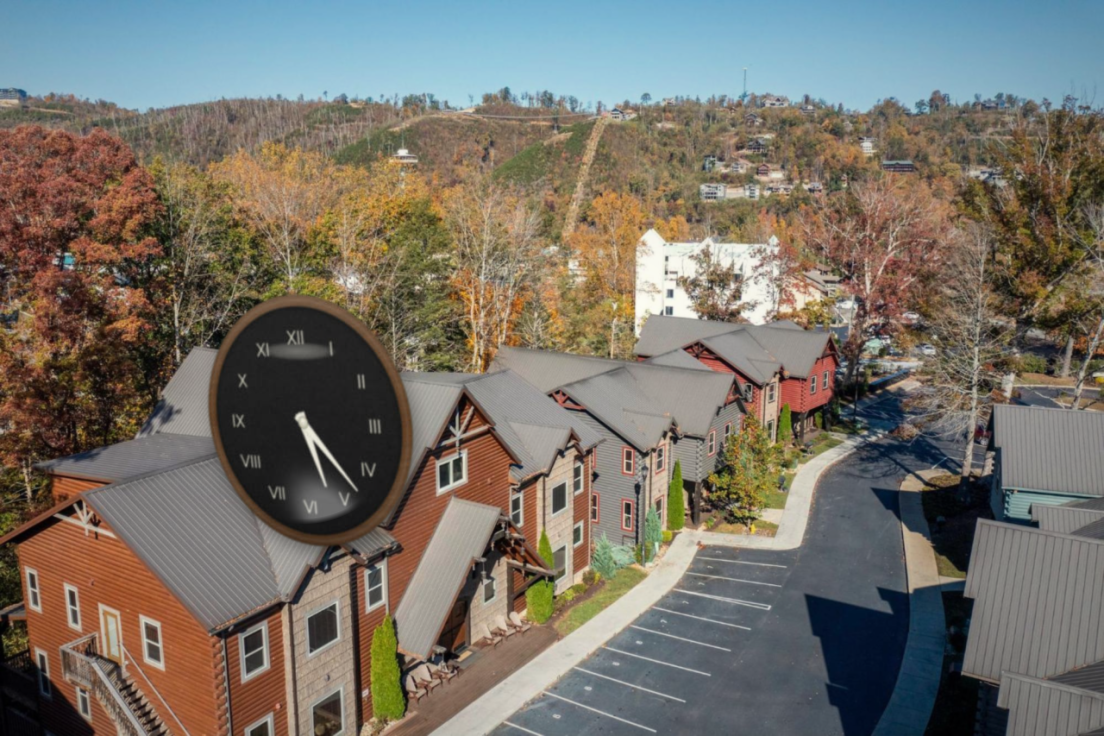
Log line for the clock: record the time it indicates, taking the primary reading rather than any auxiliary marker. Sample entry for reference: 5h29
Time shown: 5h23
